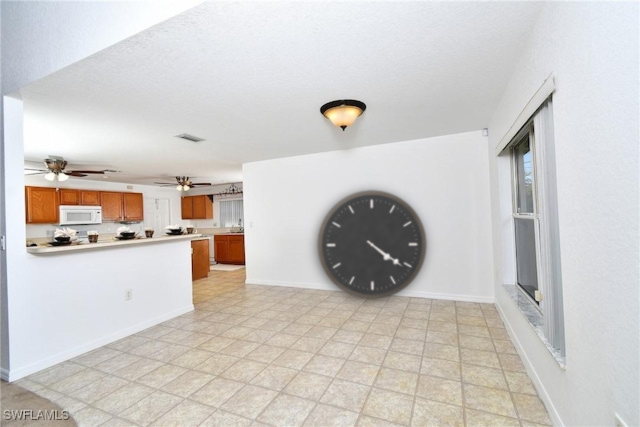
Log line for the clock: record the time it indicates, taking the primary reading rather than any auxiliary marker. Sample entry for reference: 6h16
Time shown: 4h21
